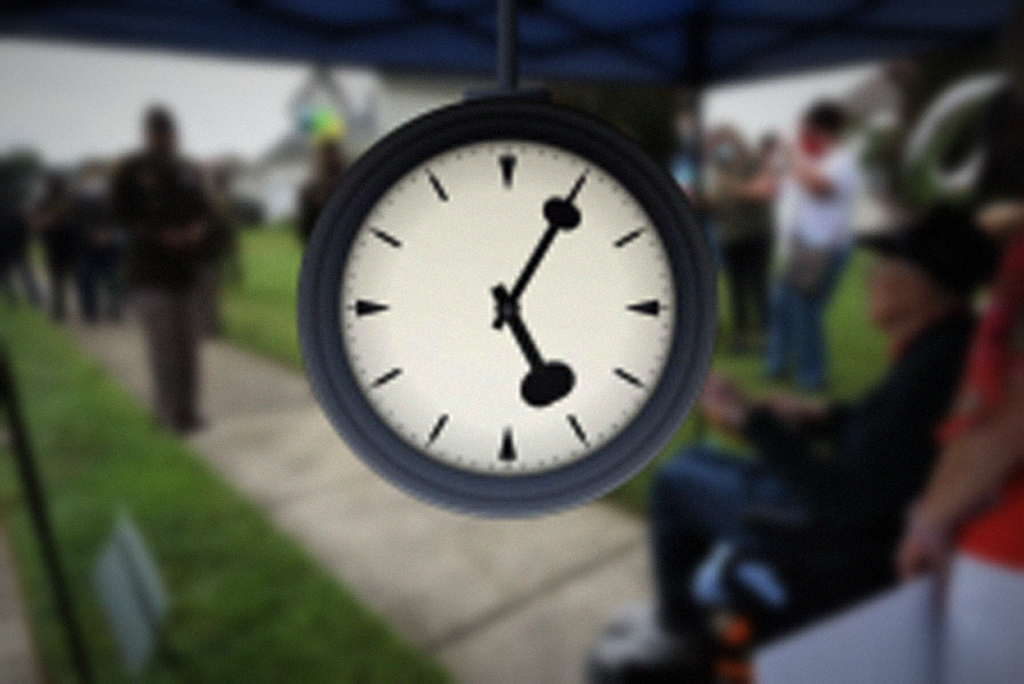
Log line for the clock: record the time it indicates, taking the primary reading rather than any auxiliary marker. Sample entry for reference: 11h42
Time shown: 5h05
